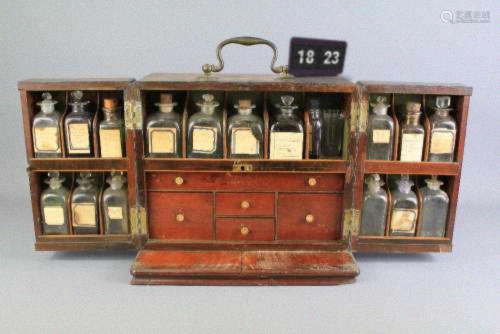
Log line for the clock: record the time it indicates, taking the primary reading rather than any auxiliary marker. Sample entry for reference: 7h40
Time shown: 18h23
